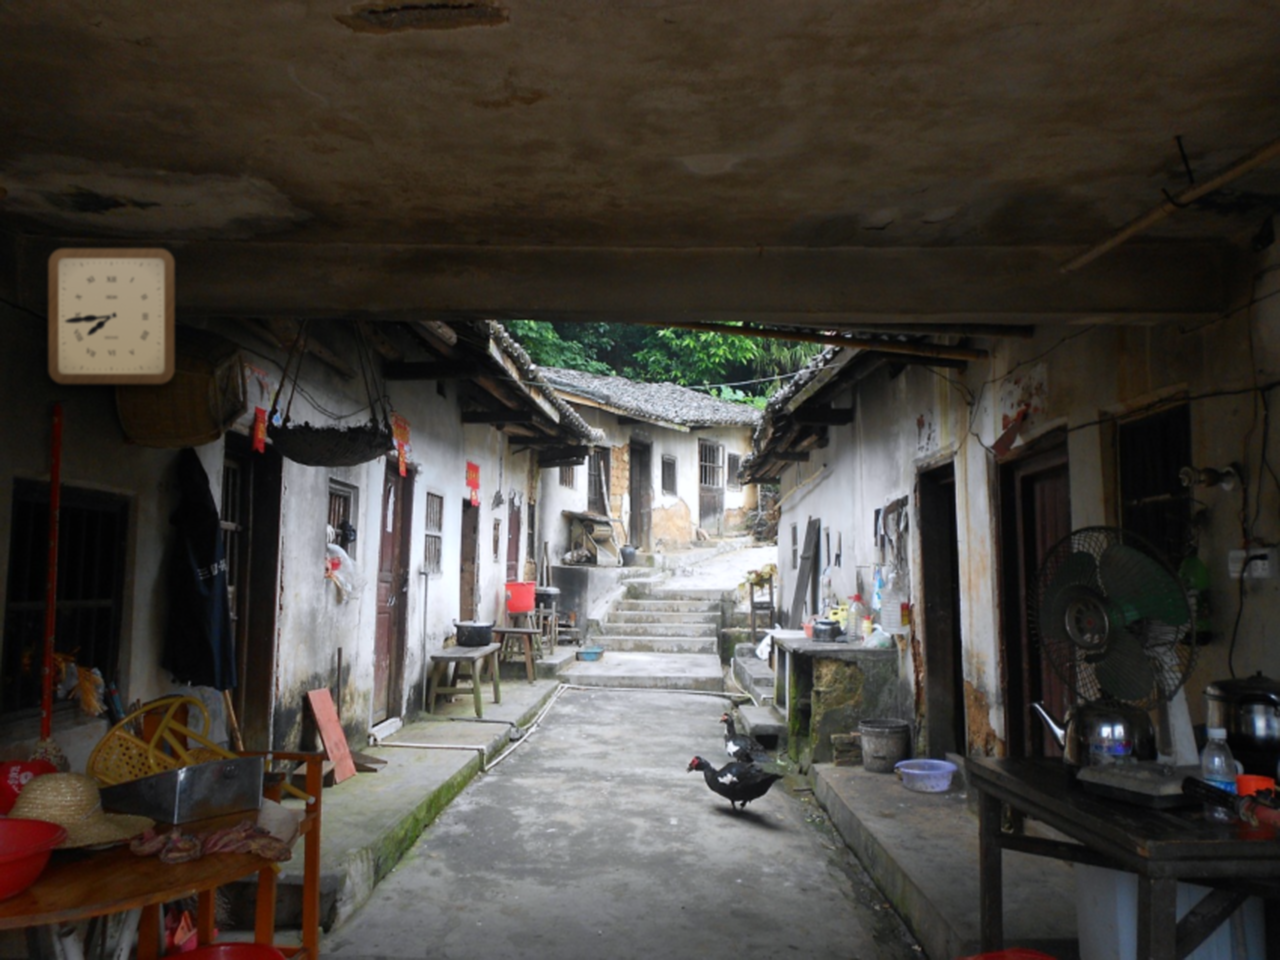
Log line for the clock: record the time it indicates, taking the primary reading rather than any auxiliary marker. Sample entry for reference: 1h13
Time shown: 7h44
